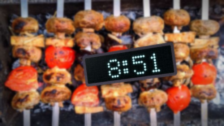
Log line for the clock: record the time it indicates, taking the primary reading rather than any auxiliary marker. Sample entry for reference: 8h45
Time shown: 8h51
